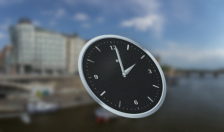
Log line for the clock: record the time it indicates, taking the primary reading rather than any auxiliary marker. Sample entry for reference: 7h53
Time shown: 2h01
